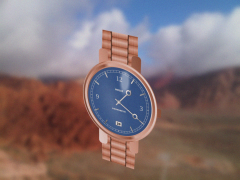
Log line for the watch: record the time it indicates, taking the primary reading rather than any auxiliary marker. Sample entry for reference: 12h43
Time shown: 1h20
